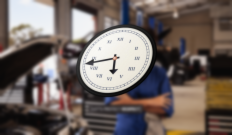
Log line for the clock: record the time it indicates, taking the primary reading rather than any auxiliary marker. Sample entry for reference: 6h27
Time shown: 5h43
